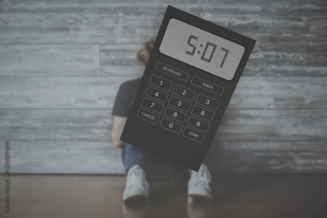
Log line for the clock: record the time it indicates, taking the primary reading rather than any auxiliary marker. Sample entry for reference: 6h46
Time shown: 5h07
